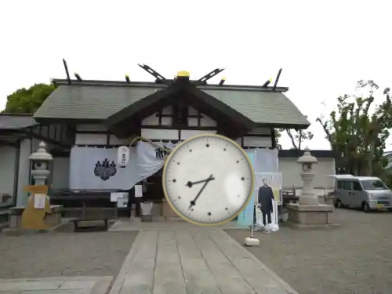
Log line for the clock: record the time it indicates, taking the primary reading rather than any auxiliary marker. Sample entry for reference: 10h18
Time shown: 8h36
